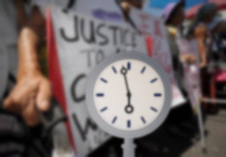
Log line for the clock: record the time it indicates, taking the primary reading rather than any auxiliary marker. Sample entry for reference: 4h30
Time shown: 5h58
